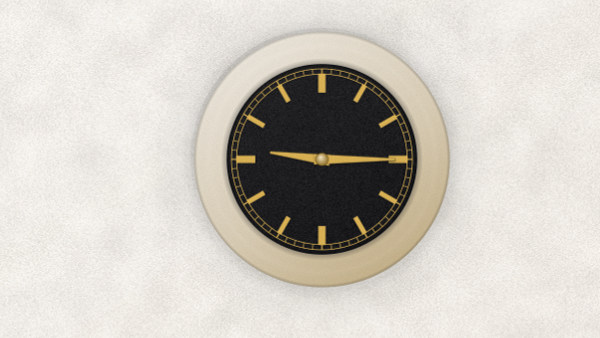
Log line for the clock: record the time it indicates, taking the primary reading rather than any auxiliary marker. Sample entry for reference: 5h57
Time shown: 9h15
